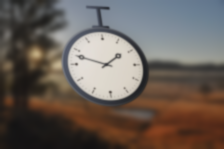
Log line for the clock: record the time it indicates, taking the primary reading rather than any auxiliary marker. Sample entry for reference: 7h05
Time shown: 1h48
